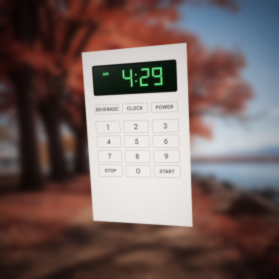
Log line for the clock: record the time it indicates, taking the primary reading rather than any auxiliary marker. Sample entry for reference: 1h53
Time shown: 4h29
